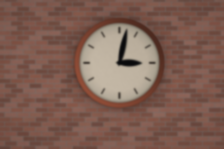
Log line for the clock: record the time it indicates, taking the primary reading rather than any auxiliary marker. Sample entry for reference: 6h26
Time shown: 3h02
